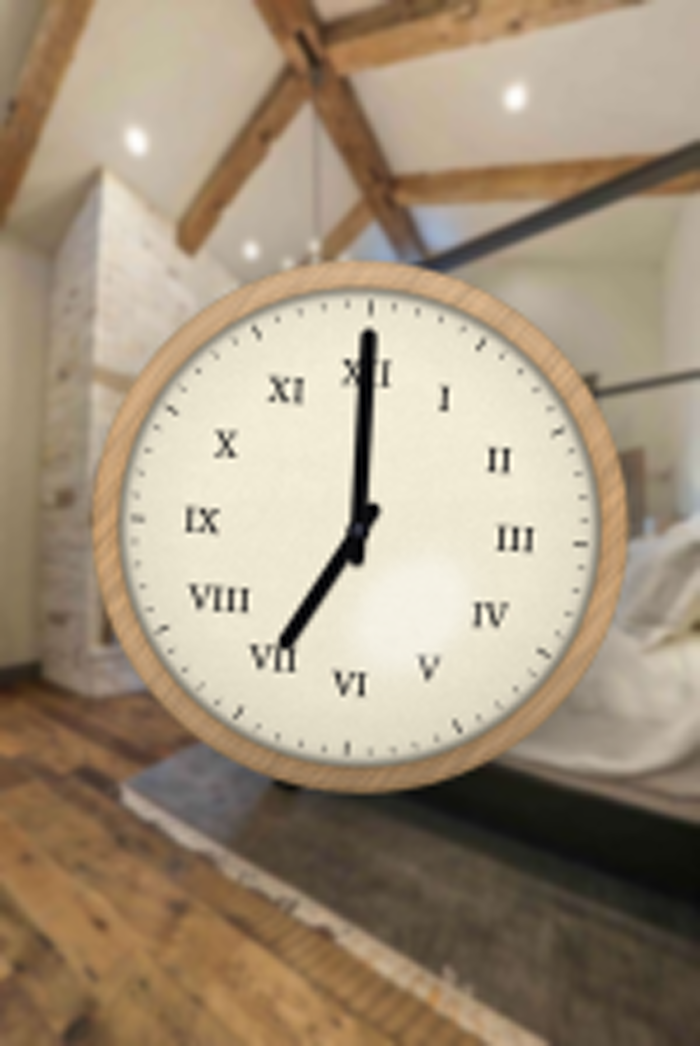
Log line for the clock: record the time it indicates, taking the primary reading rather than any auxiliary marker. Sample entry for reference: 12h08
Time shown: 7h00
